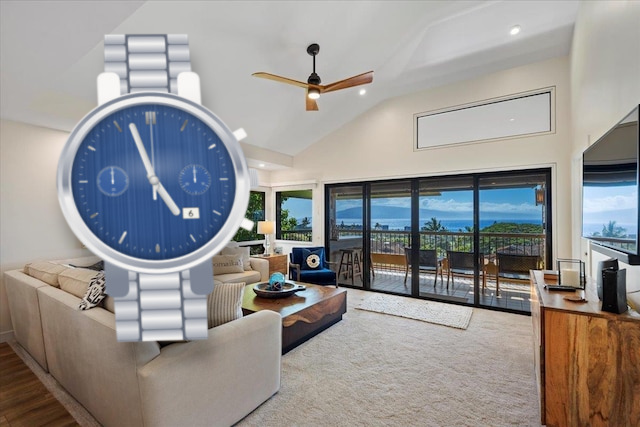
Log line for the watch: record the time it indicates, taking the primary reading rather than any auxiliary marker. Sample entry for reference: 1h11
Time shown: 4h57
